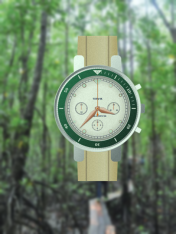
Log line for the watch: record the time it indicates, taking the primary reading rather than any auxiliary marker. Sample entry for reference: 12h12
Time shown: 3h37
